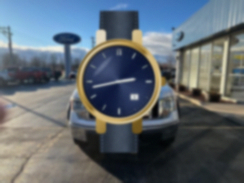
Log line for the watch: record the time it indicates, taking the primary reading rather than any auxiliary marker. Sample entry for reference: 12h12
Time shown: 2h43
